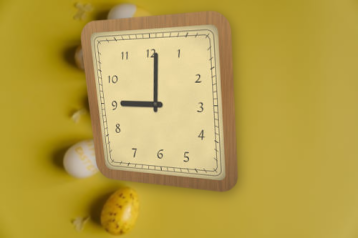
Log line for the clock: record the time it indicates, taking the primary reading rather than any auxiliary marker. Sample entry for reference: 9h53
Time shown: 9h01
